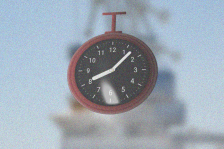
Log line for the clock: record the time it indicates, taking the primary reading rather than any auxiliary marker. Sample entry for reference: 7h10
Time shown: 8h07
